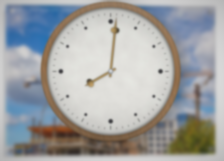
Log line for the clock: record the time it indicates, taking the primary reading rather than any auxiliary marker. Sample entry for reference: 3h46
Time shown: 8h01
